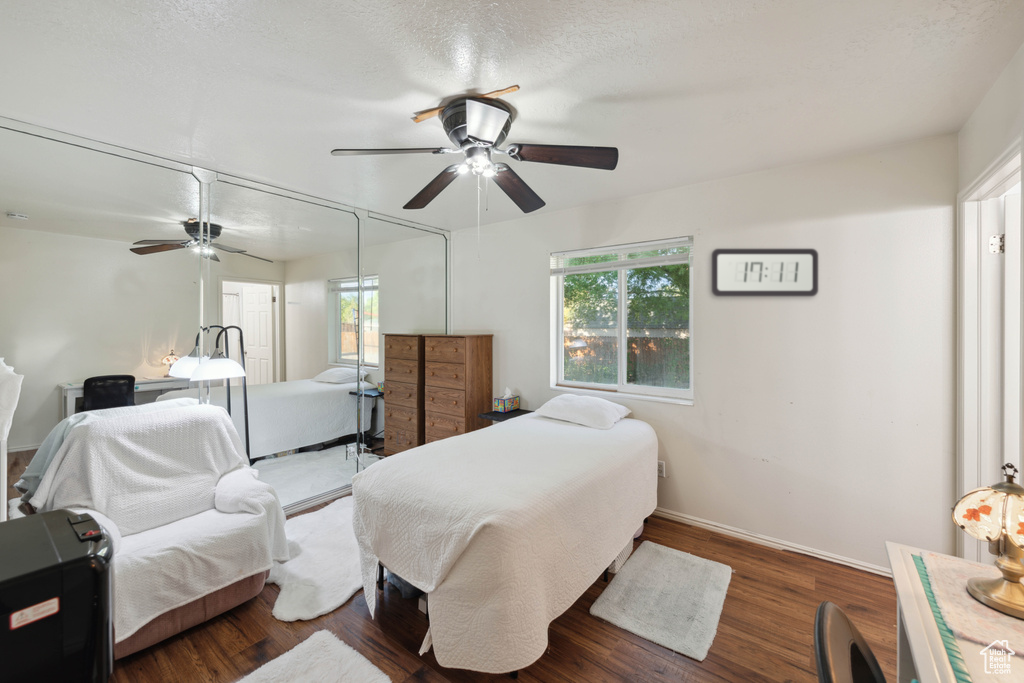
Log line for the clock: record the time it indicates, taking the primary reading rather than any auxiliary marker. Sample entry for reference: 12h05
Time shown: 17h11
